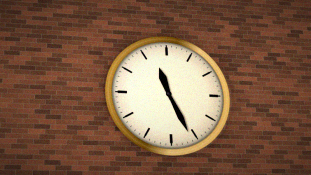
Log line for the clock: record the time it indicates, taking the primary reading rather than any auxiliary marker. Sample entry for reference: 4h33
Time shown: 11h26
